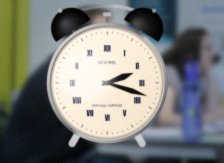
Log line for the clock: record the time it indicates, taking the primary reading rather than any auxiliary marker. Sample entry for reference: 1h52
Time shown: 2h18
